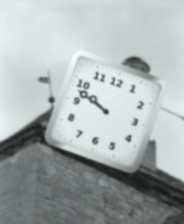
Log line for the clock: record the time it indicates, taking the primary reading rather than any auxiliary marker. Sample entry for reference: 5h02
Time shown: 9h48
